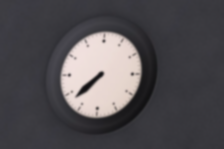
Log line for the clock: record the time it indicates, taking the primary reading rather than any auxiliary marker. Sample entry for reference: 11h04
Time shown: 7h38
